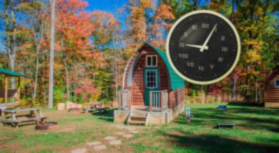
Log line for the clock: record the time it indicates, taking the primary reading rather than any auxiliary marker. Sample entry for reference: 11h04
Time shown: 9h04
